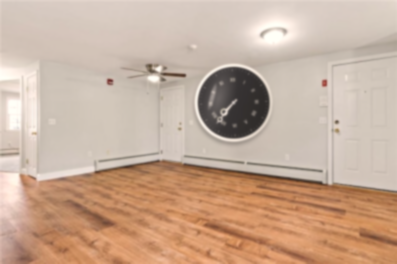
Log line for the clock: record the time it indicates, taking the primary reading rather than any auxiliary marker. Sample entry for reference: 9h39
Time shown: 7h37
